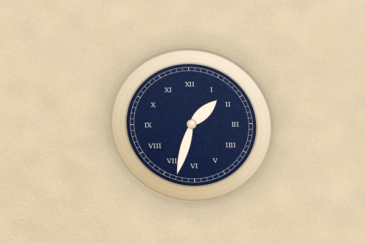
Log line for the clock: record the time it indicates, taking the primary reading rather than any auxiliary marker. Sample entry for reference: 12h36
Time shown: 1h33
